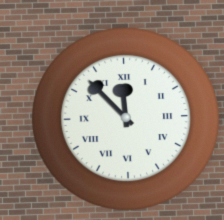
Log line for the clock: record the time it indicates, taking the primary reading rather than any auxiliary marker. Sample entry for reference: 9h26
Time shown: 11h53
